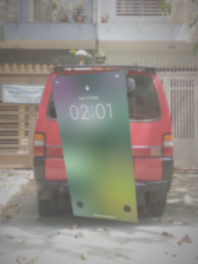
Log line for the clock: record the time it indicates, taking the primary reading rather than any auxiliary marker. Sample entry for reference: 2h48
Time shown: 2h01
